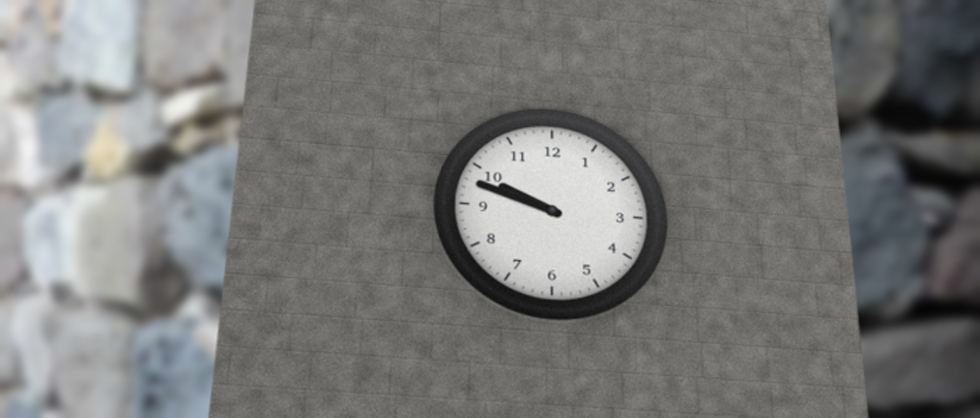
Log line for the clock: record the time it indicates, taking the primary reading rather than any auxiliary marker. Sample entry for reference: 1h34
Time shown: 9h48
